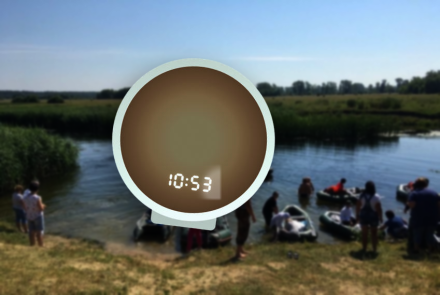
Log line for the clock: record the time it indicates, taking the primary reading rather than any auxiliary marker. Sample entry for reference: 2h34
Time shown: 10h53
